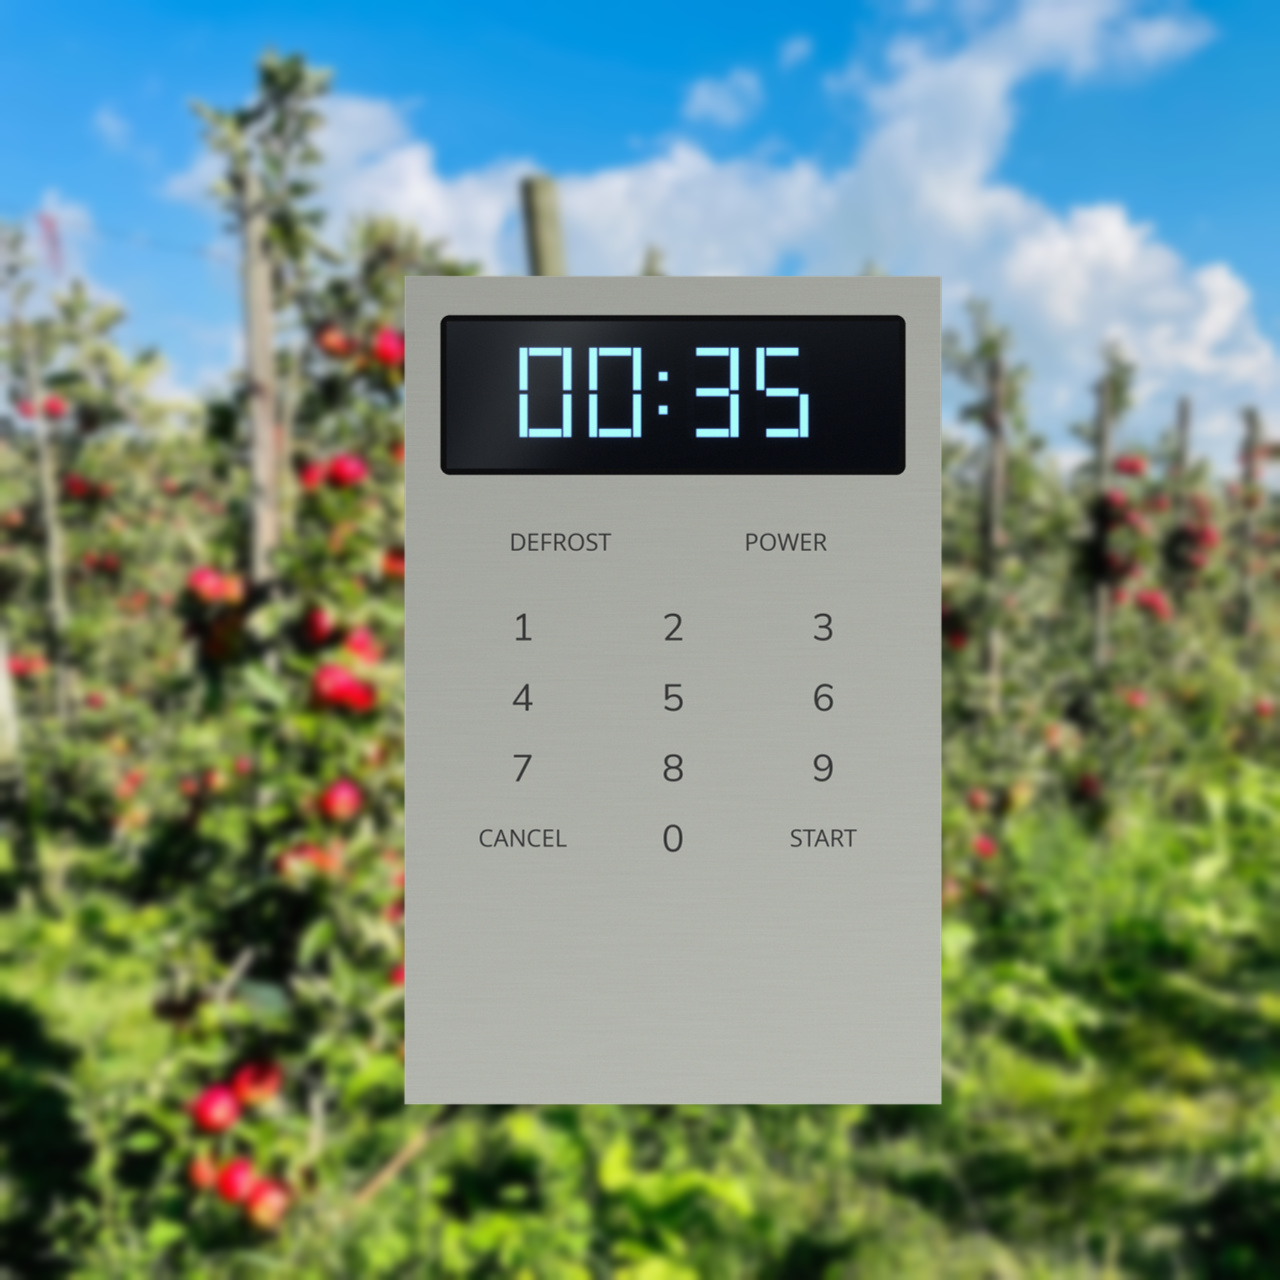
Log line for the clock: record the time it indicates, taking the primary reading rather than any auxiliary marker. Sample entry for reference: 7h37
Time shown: 0h35
